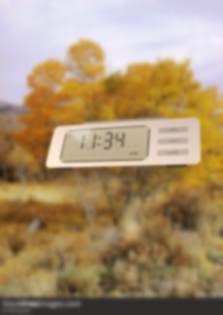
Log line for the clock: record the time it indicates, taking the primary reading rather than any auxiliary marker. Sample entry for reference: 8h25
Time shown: 11h34
